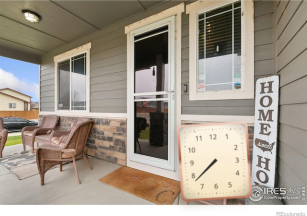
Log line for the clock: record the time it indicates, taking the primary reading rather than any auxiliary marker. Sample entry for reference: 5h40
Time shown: 7h38
